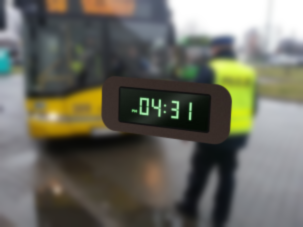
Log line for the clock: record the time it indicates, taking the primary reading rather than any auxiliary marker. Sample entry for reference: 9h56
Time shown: 4h31
